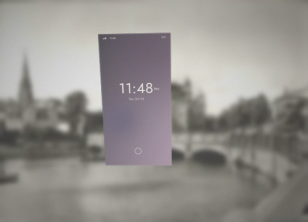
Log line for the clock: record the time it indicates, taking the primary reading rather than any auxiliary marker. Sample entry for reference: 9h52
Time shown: 11h48
